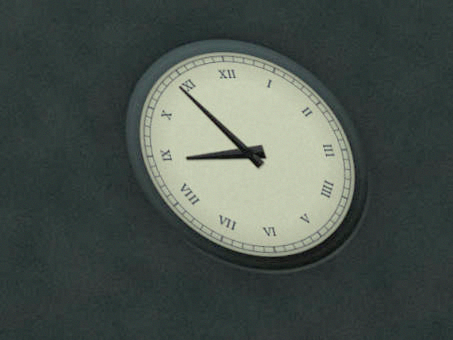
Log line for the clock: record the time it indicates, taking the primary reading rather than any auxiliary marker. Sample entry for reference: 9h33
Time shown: 8h54
